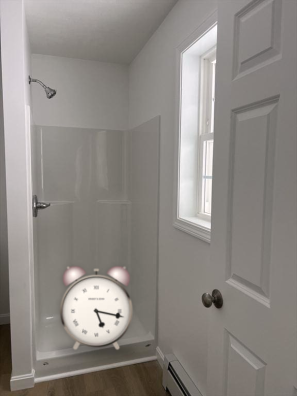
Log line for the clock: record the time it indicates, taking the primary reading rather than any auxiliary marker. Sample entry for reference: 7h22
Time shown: 5h17
